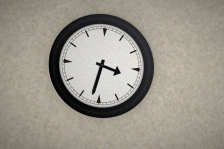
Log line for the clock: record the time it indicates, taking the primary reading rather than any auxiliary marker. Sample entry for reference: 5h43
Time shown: 3h32
